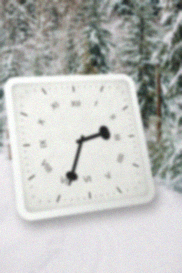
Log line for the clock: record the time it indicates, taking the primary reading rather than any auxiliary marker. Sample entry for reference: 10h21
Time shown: 2h34
